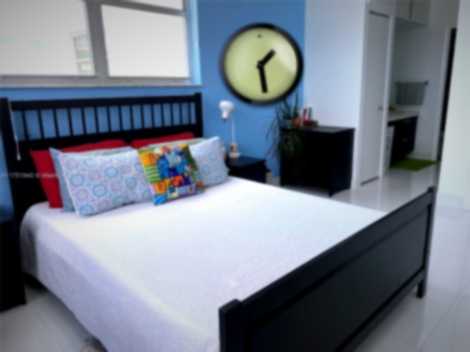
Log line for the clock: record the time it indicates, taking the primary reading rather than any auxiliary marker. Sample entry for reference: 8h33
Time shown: 1h29
